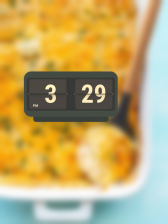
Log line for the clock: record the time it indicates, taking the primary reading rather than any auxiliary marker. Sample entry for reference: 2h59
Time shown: 3h29
